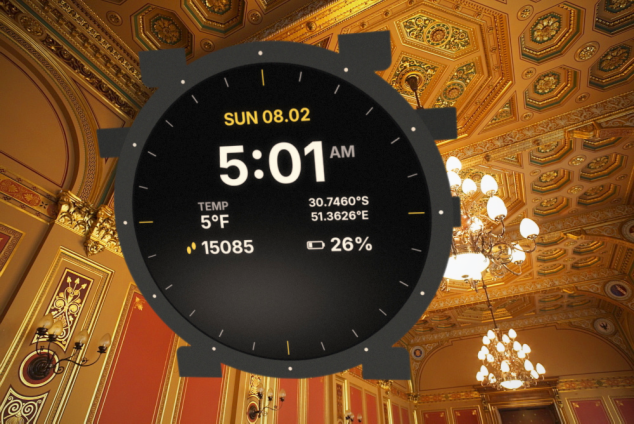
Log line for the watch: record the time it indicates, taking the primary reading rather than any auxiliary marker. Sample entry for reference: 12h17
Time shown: 5h01
